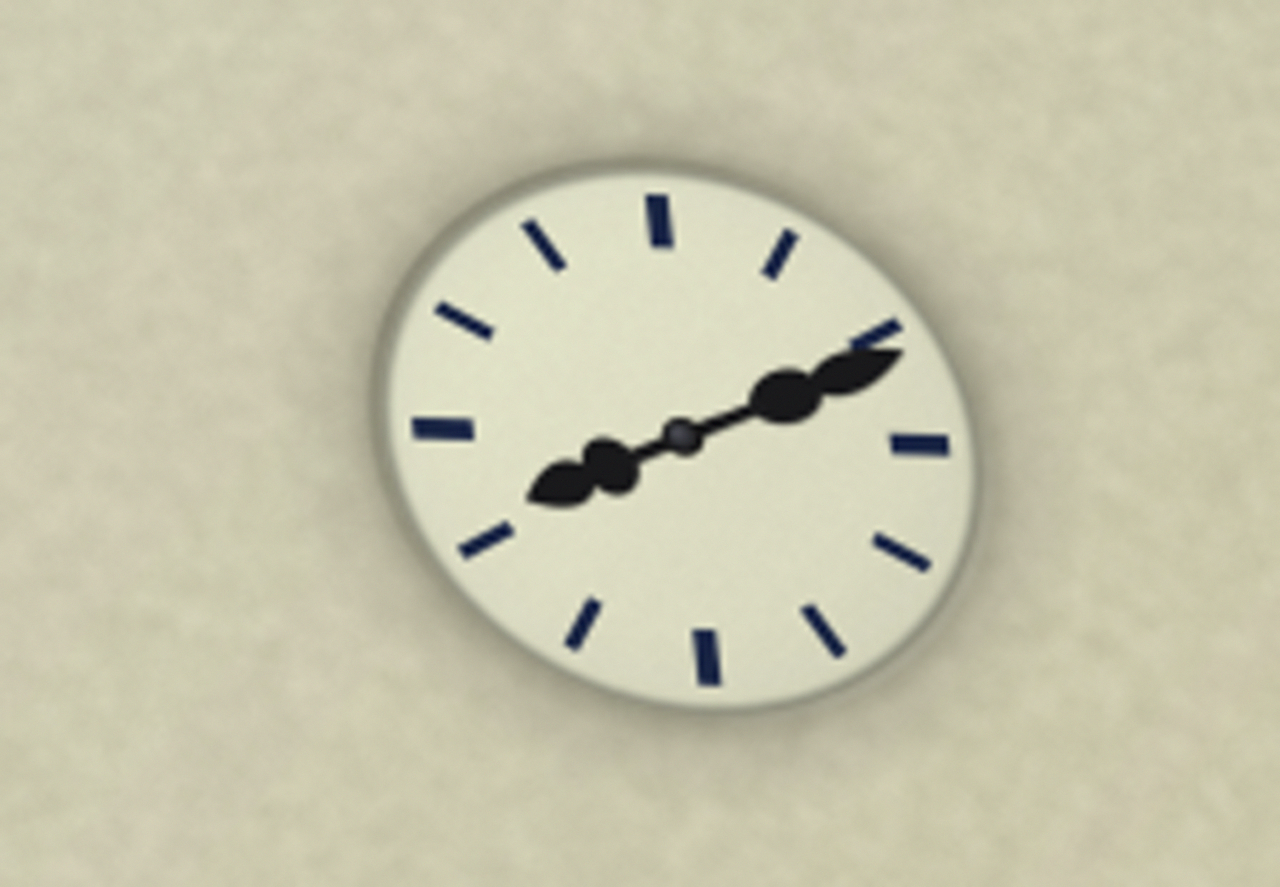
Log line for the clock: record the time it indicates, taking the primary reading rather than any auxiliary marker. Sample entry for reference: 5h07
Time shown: 8h11
